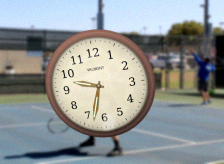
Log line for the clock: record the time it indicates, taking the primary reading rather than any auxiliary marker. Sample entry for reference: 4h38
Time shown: 9h33
